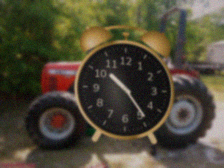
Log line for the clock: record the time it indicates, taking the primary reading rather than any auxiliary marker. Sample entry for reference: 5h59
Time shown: 10h24
